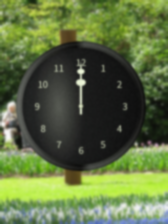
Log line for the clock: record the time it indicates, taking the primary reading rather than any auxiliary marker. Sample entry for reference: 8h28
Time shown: 12h00
